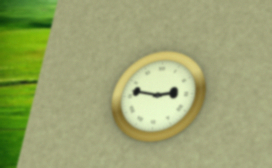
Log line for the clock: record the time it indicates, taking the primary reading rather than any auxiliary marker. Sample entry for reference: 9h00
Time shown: 2h47
